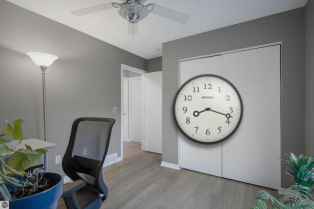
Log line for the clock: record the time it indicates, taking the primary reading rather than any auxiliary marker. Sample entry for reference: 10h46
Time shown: 8h18
